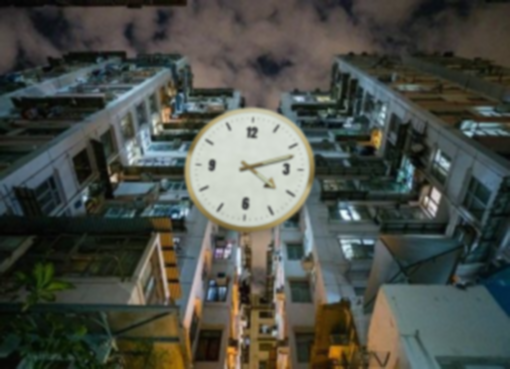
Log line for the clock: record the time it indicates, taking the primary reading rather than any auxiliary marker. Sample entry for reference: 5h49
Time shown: 4h12
